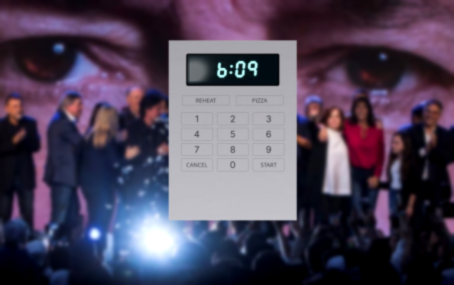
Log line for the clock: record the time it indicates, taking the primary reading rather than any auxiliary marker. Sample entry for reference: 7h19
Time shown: 6h09
